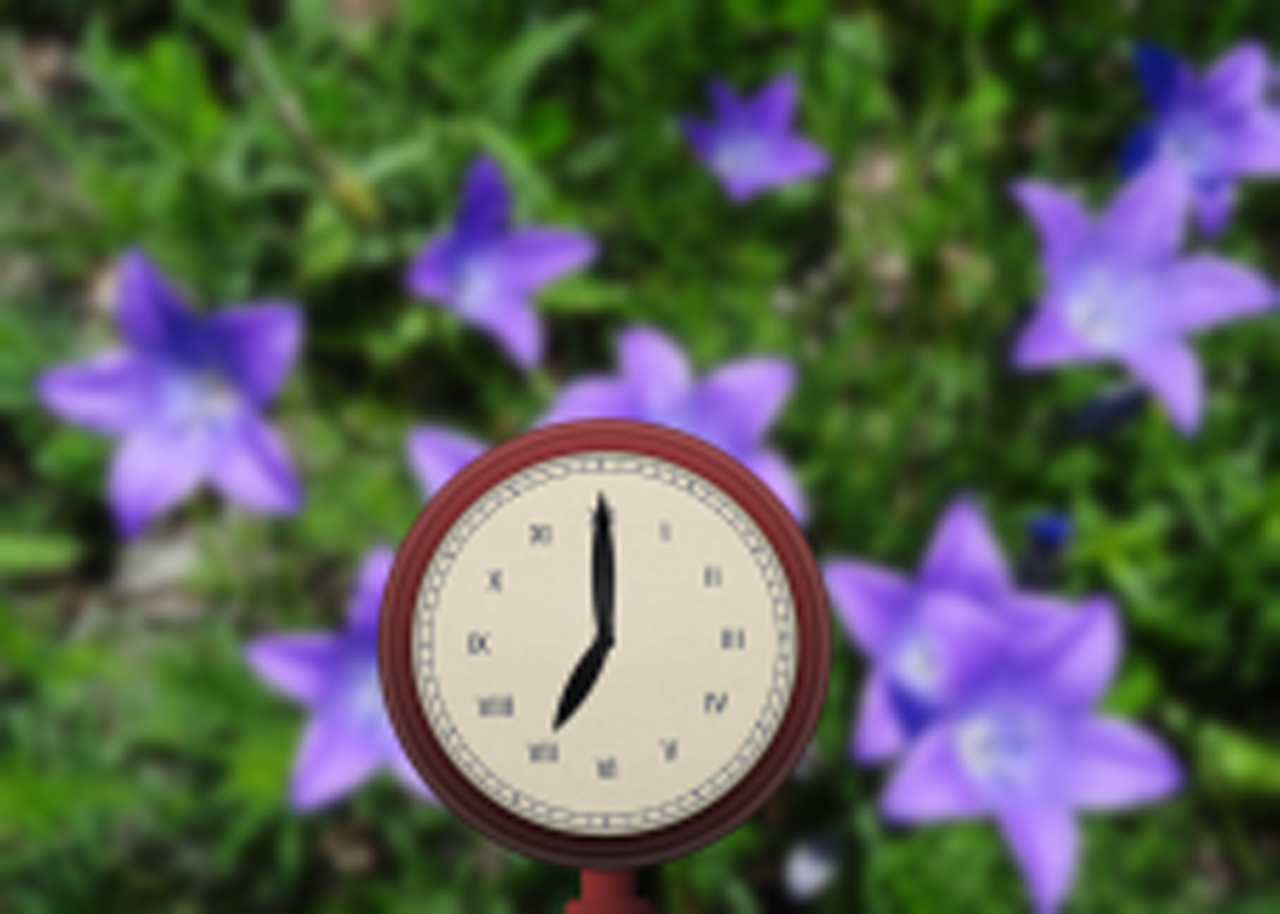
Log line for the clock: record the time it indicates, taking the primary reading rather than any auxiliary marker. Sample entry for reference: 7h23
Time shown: 7h00
